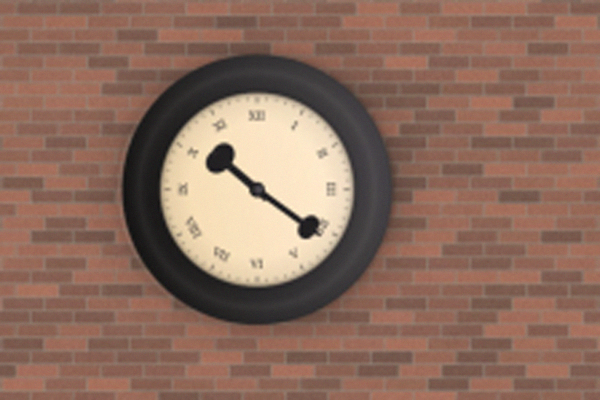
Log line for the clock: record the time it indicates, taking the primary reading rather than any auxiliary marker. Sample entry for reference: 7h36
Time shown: 10h21
